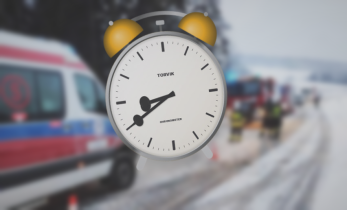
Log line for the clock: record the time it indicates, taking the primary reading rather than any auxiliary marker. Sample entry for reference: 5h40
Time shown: 8h40
